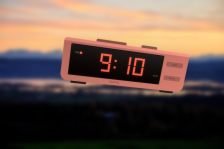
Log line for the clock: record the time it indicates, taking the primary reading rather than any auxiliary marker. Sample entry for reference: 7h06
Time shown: 9h10
